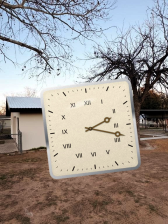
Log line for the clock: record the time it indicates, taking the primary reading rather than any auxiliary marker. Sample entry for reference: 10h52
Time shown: 2h18
